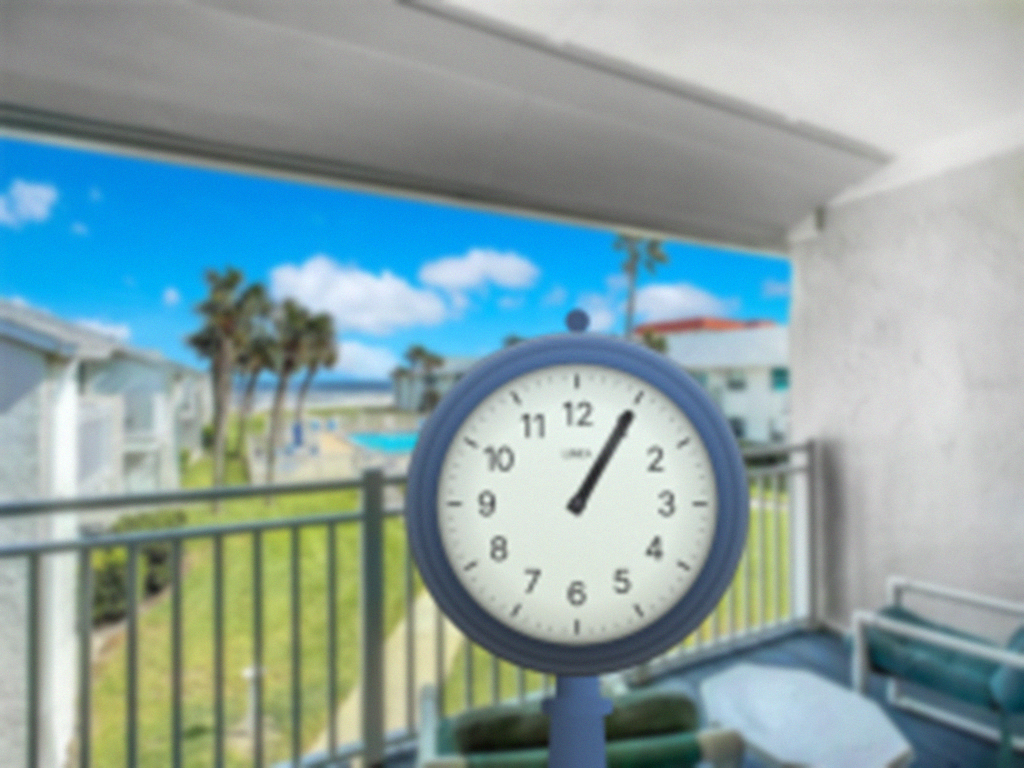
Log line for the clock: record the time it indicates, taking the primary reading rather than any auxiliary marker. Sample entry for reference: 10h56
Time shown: 1h05
